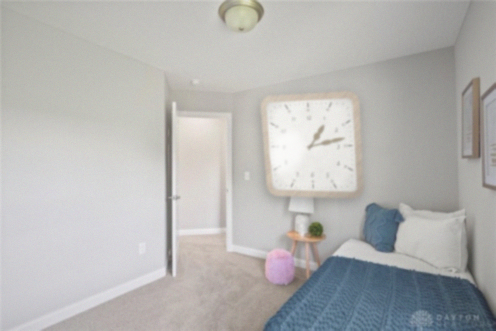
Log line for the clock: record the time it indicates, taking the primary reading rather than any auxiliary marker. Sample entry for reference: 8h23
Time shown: 1h13
